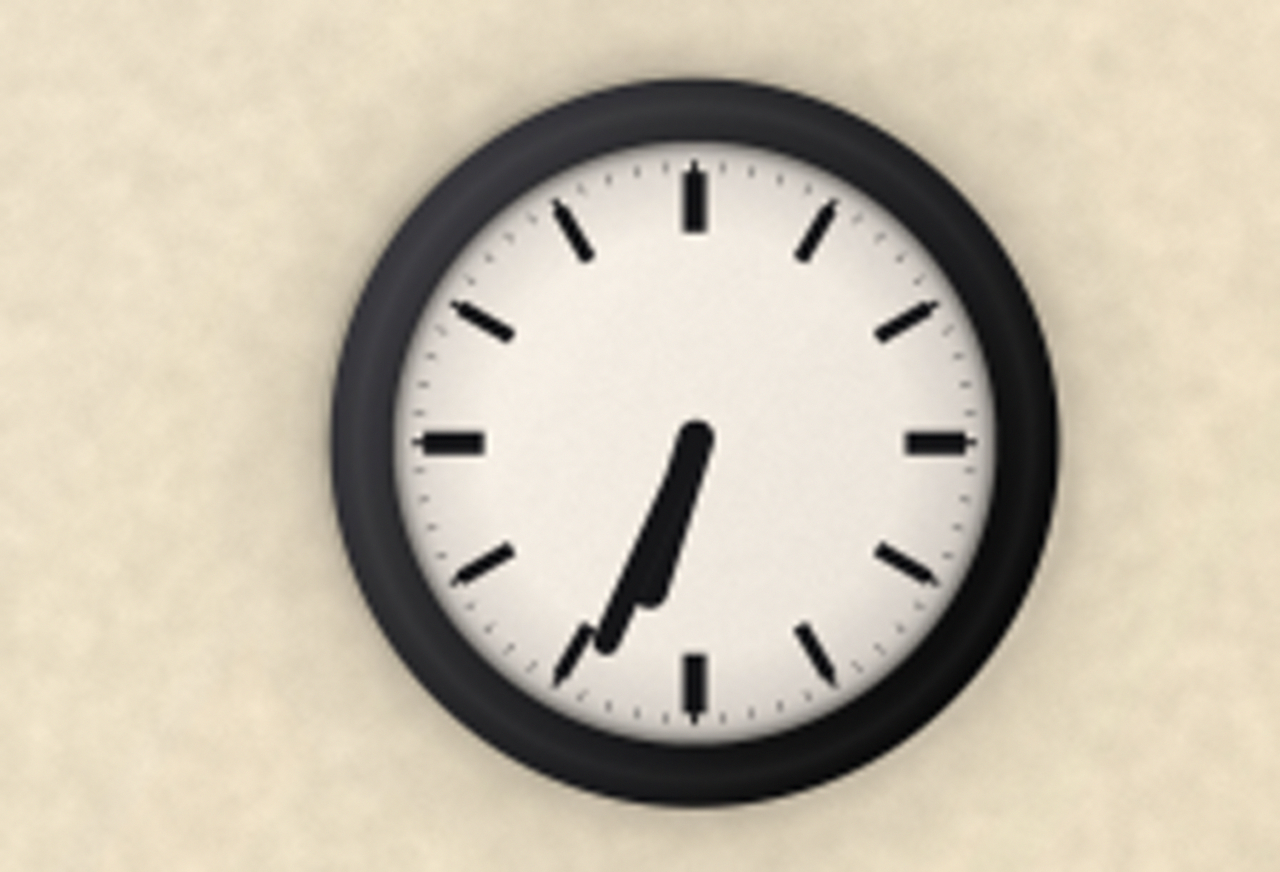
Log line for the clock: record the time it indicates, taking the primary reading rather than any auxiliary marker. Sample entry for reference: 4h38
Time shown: 6h34
